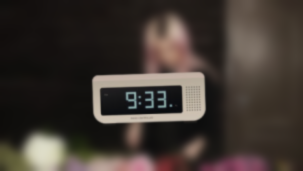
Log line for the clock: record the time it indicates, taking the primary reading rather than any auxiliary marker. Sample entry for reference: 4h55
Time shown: 9h33
